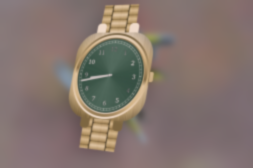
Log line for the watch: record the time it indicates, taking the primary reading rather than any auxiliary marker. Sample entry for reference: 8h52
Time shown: 8h43
